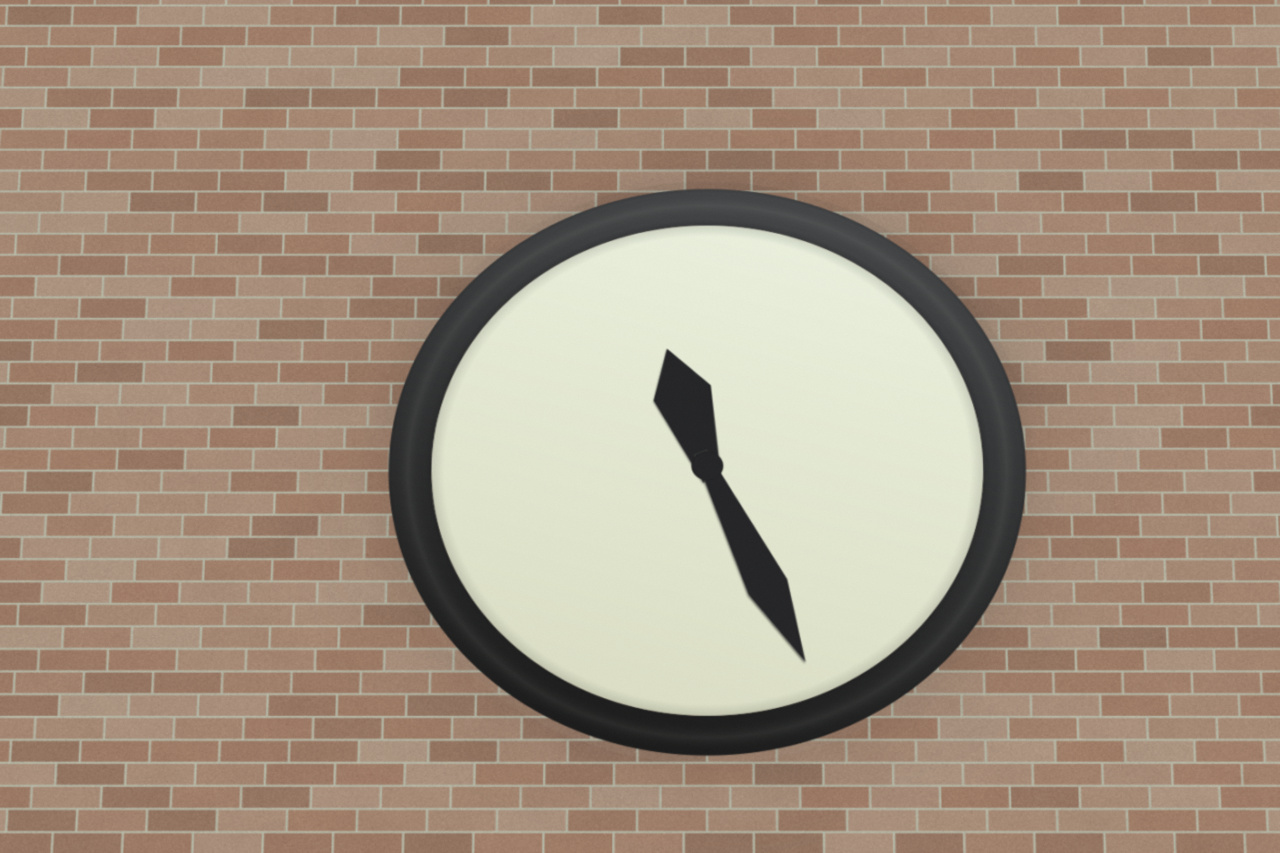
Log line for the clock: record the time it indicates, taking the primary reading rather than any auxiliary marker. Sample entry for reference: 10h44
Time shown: 11h26
